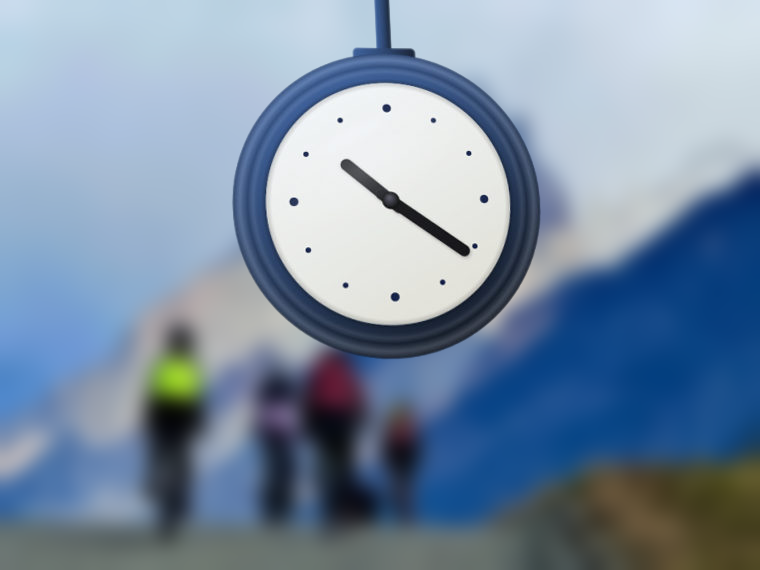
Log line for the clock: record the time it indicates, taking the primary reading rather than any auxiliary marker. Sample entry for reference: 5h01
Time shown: 10h21
